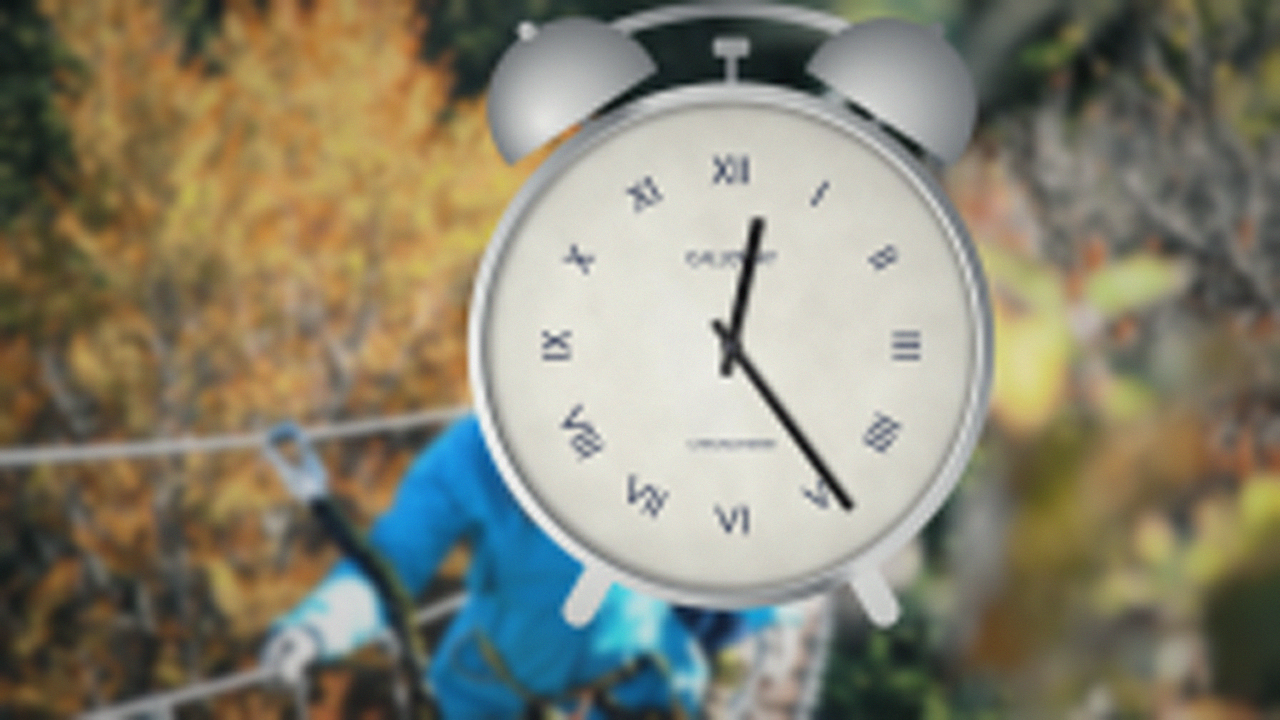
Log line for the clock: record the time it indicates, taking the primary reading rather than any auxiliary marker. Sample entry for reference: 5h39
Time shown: 12h24
